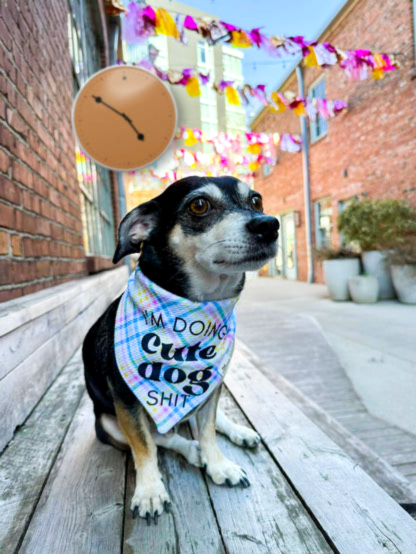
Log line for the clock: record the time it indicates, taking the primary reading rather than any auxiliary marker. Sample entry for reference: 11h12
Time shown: 4h51
